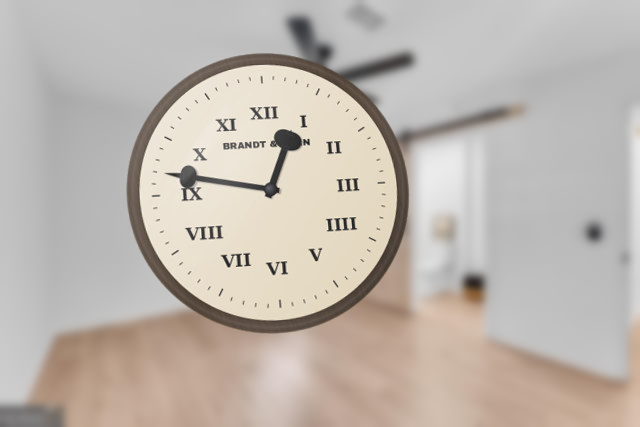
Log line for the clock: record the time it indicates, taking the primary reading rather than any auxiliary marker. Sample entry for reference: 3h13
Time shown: 12h47
